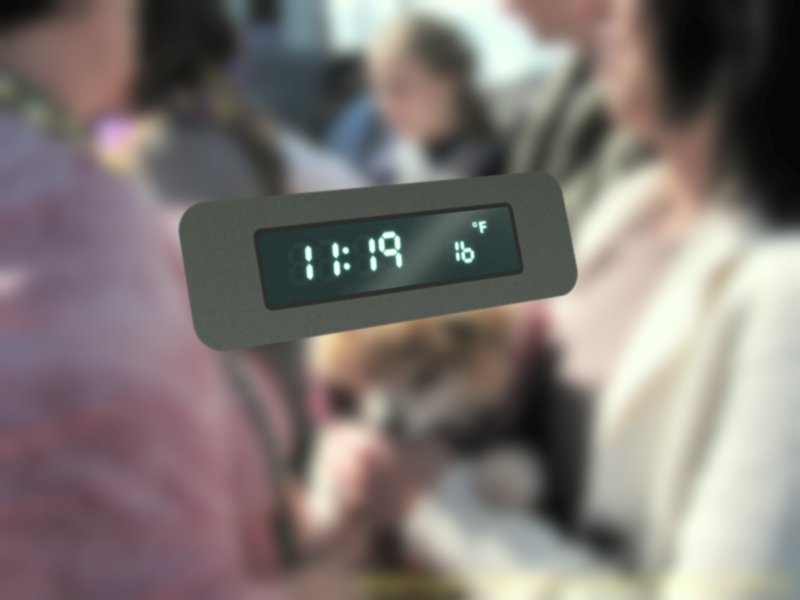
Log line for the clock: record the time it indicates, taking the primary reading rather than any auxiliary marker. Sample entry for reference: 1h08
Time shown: 11h19
